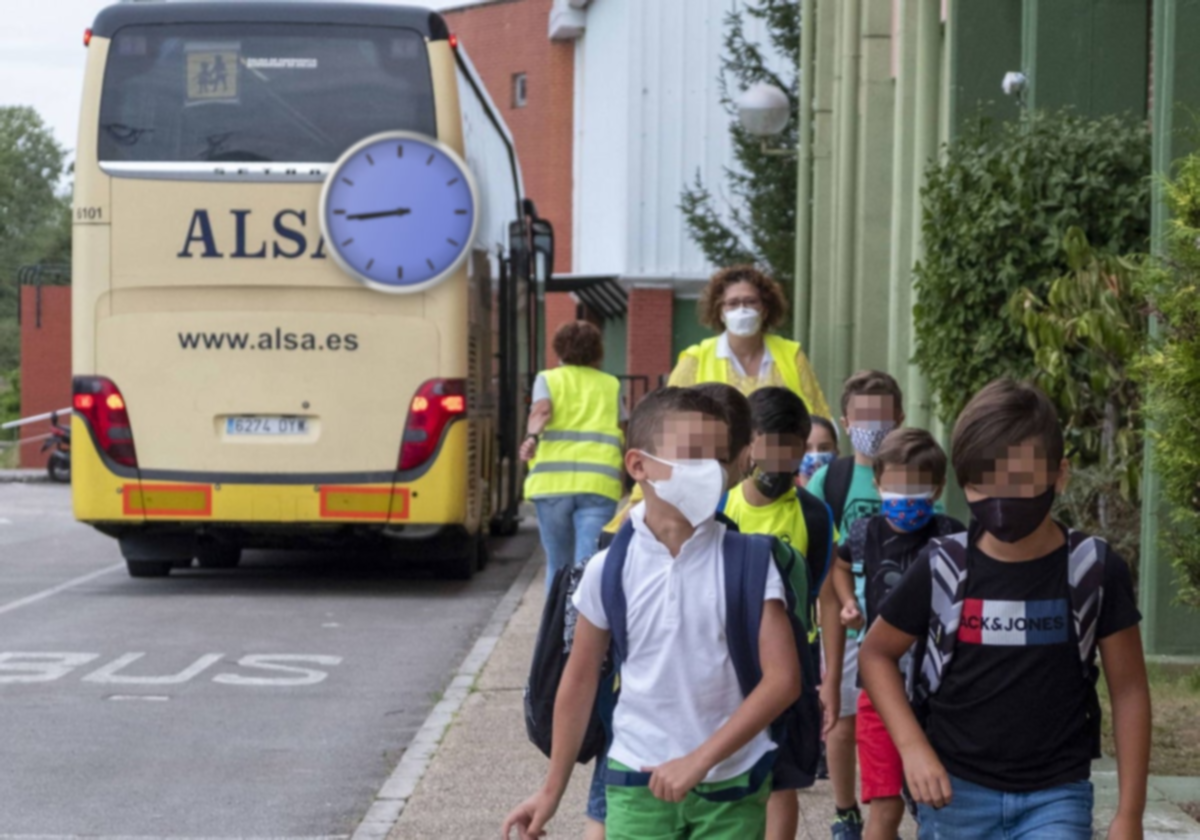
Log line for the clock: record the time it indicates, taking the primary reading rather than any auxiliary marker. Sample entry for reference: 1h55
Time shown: 8h44
